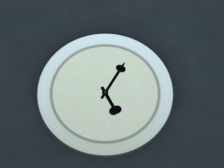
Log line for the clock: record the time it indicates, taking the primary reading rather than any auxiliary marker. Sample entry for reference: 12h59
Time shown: 5h05
